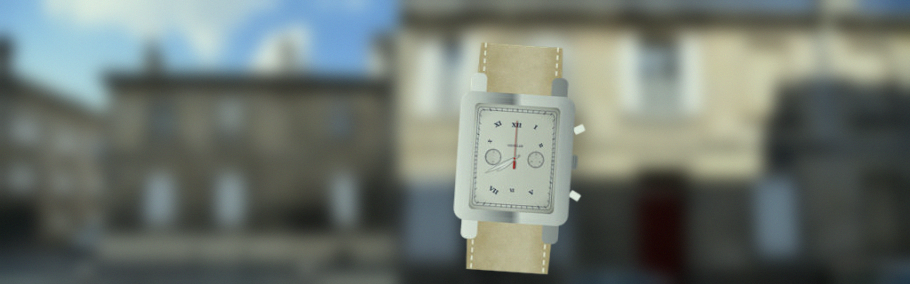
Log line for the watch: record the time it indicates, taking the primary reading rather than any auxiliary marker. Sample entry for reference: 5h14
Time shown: 7h40
